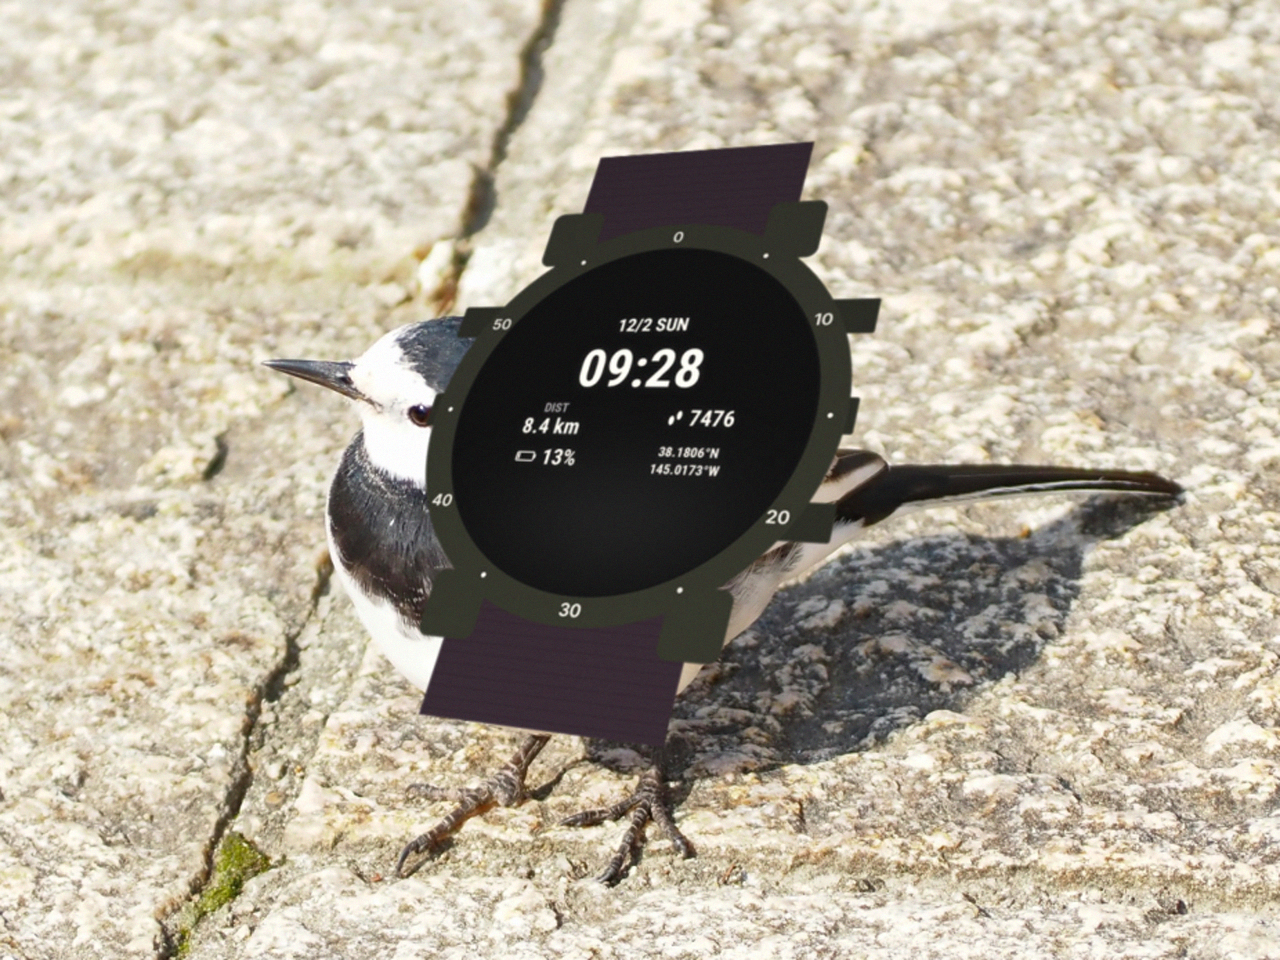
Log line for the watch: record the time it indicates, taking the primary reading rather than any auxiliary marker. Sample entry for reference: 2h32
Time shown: 9h28
